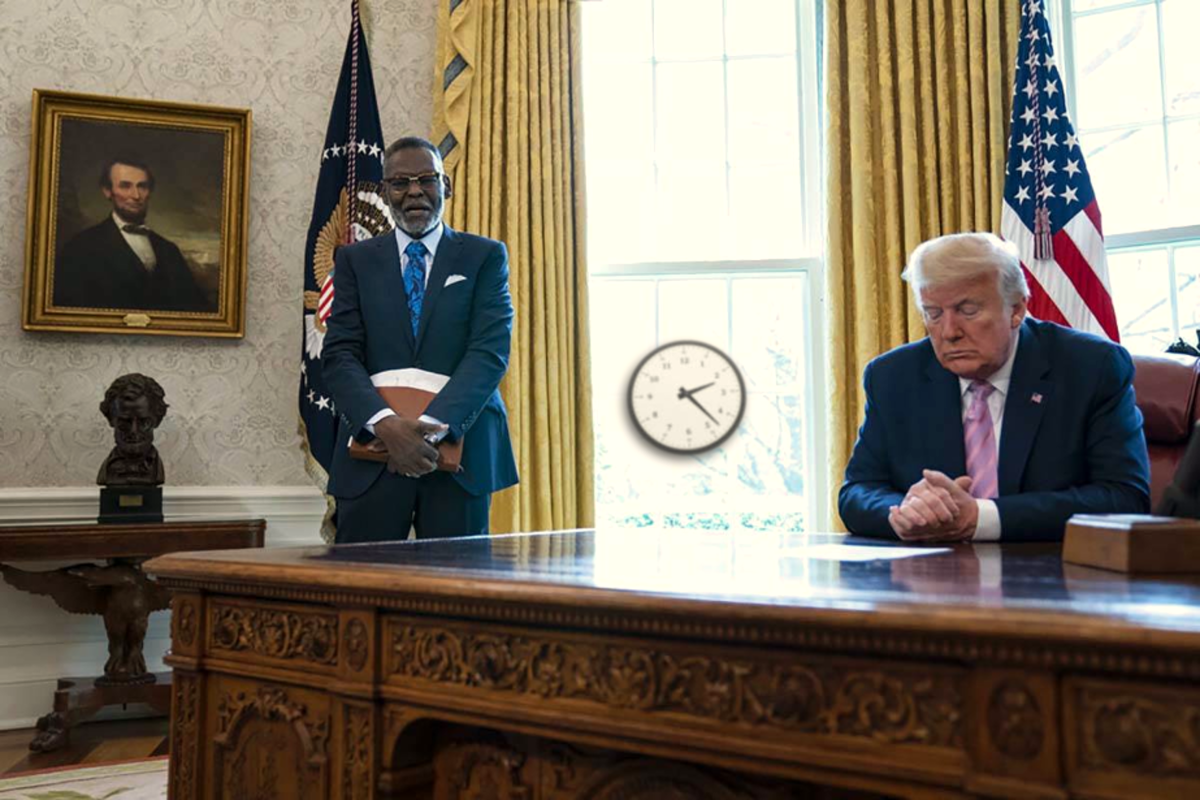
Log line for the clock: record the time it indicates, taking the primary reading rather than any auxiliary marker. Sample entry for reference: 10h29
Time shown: 2h23
